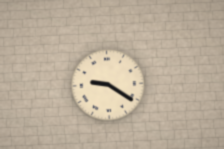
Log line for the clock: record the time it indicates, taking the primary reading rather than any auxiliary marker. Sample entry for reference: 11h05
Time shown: 9h21
